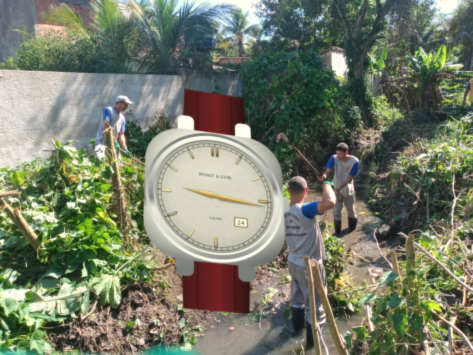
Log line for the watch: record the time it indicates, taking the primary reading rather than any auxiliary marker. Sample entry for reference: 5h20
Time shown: 9h16
